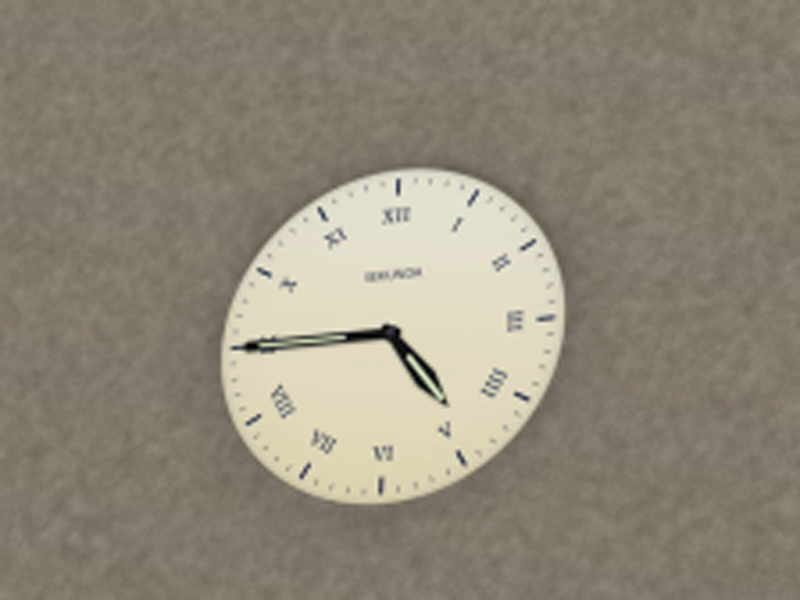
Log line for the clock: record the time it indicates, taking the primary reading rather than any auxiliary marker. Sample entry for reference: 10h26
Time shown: 4h45
